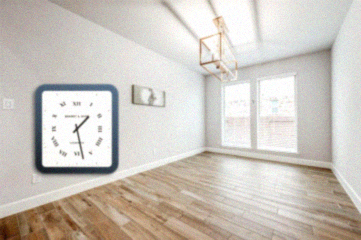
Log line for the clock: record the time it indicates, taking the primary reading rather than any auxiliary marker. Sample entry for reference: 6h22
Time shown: 1h28
